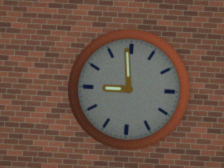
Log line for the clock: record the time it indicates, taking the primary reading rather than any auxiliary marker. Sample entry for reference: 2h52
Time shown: 8h59
